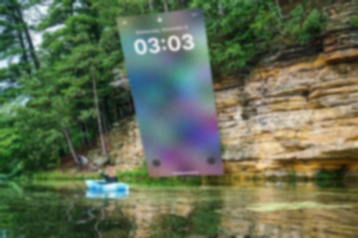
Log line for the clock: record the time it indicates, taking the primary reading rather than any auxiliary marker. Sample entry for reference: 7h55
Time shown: 3h03
